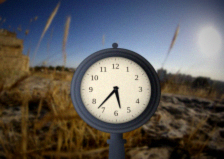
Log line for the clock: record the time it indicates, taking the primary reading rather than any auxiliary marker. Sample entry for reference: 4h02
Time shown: 5h37
